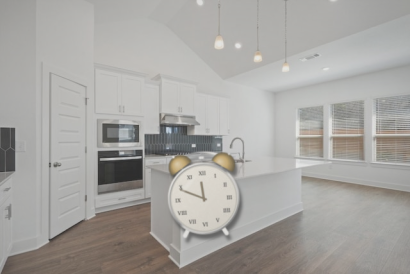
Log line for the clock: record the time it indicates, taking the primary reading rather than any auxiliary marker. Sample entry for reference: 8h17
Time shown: 11h49
